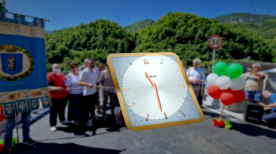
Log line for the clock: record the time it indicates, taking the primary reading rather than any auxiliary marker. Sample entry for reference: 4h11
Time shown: 11h31
